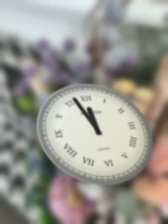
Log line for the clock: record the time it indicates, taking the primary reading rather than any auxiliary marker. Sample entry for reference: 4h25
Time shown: 11h57
